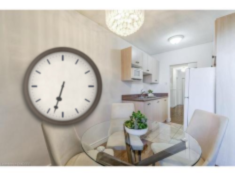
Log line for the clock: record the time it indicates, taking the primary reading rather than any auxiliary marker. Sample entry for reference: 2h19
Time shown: 6h33
